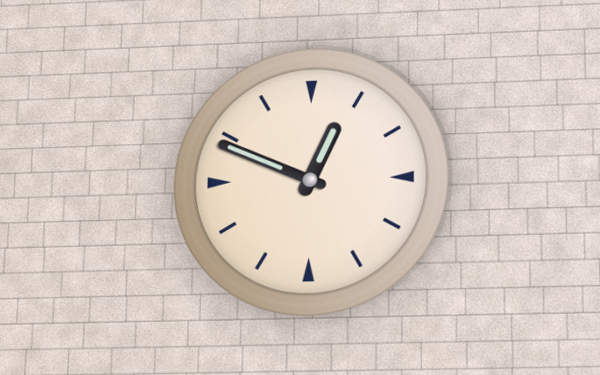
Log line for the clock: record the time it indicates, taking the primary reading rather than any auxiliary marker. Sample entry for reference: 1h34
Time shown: 12h49
